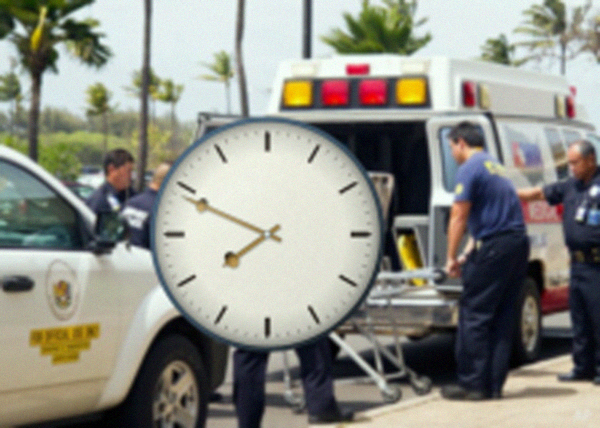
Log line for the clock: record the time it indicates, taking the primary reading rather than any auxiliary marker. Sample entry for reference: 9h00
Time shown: 7h49
